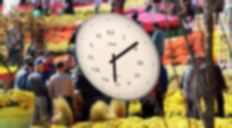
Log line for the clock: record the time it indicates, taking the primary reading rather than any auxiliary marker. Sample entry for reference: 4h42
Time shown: 6h09
